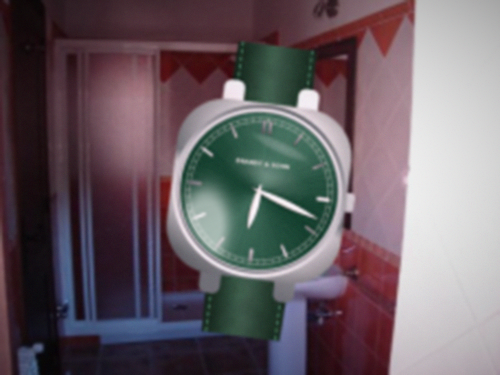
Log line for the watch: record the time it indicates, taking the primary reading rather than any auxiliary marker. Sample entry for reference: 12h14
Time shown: 6h18
